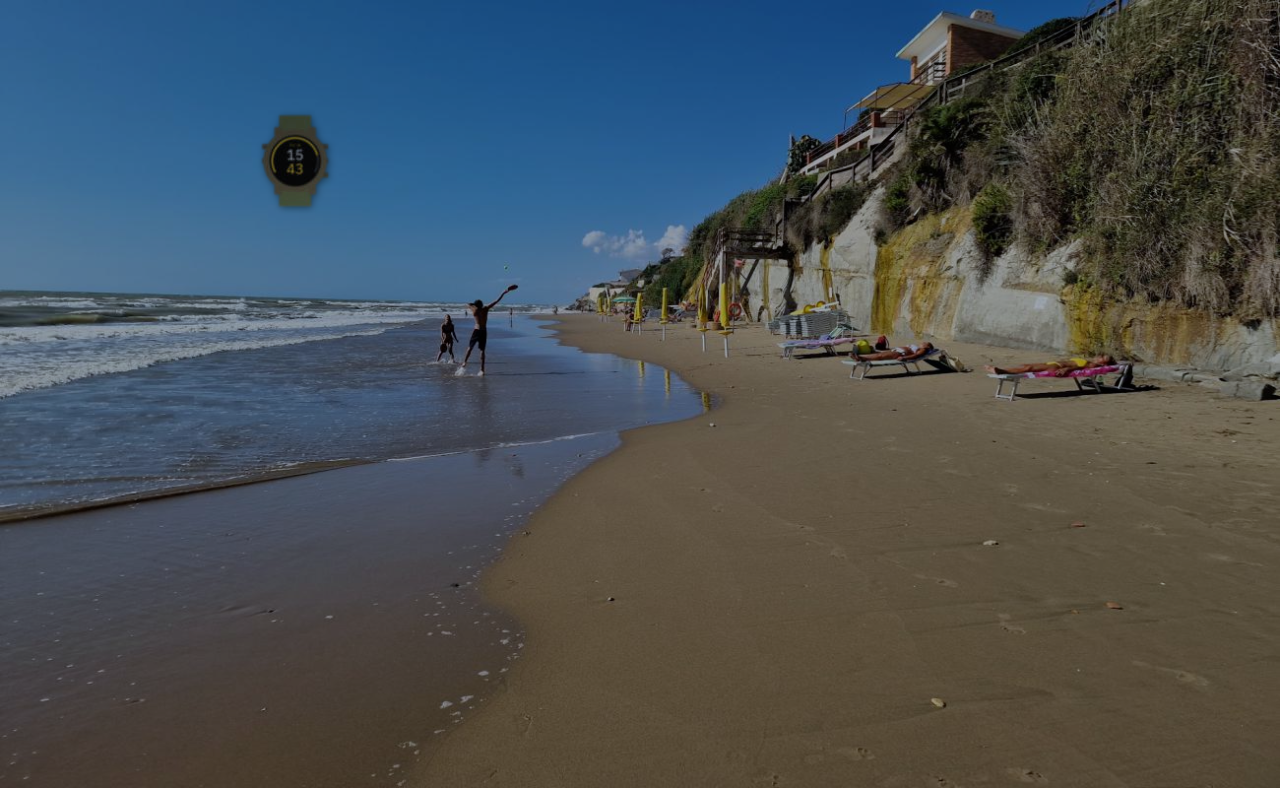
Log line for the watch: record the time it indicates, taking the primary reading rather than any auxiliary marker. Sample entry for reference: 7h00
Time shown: 15h43
